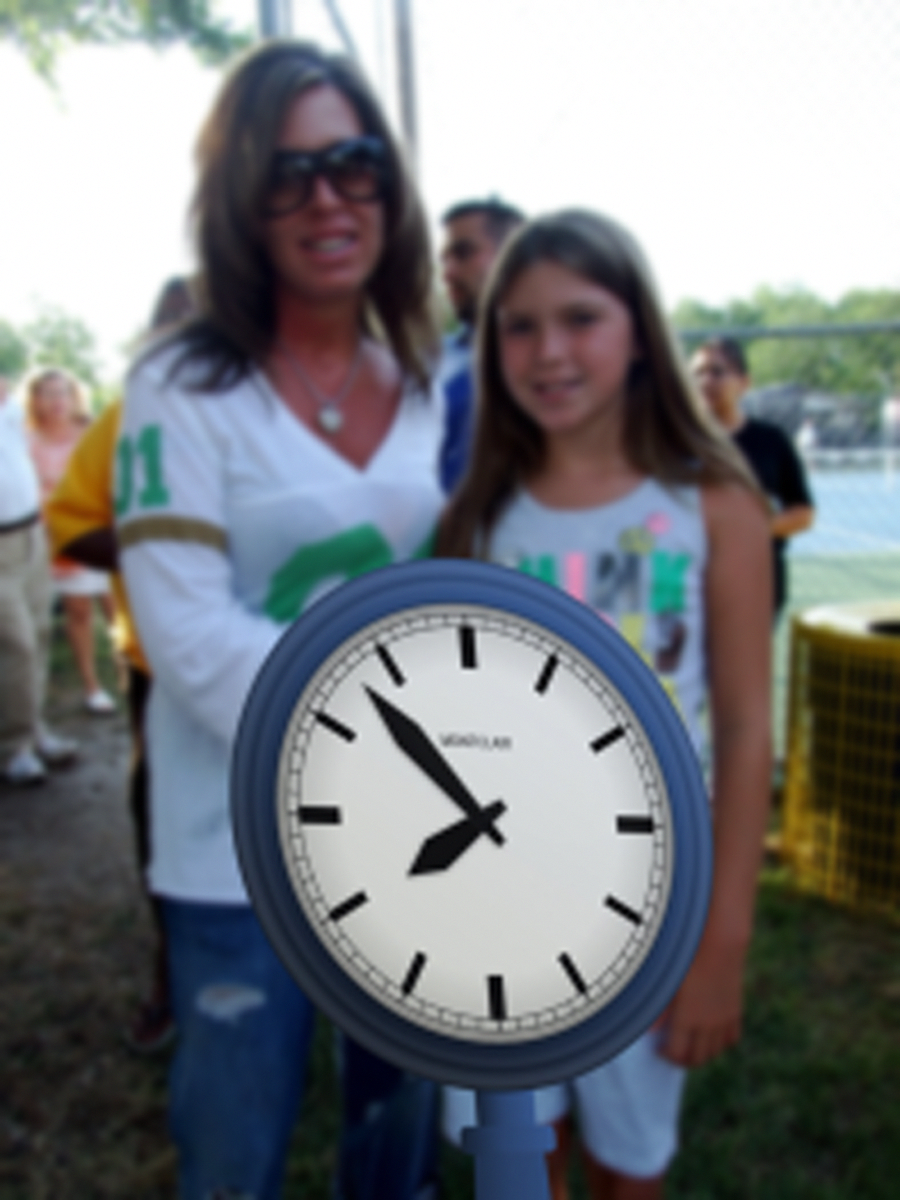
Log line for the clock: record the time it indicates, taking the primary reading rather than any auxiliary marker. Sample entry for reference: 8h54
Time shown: 7h53
